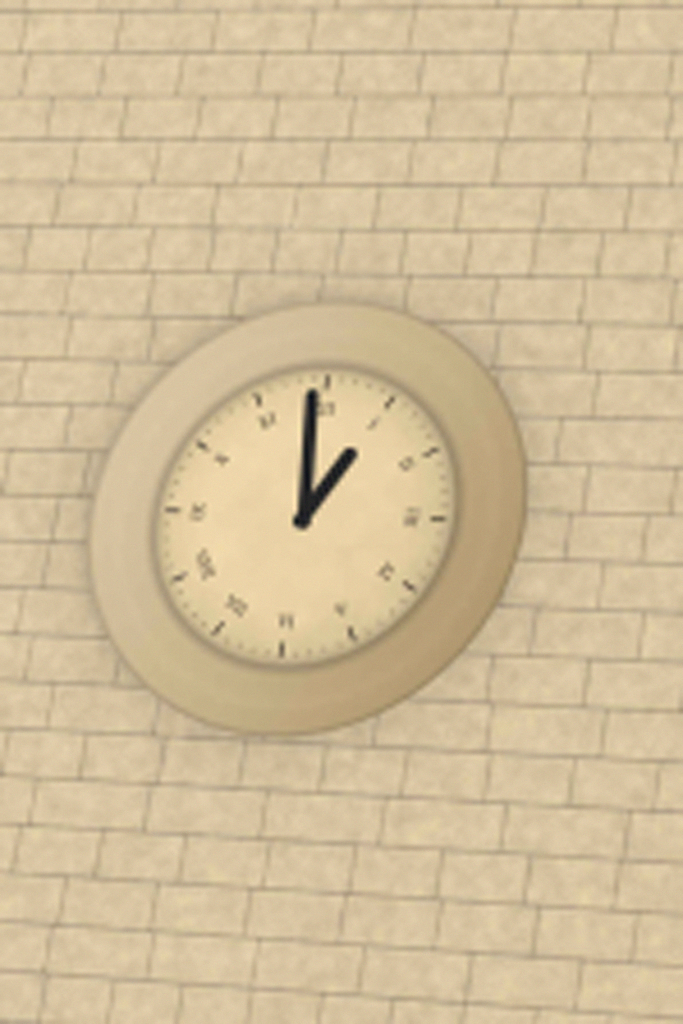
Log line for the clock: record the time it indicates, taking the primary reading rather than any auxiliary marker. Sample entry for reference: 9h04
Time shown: 12h59
